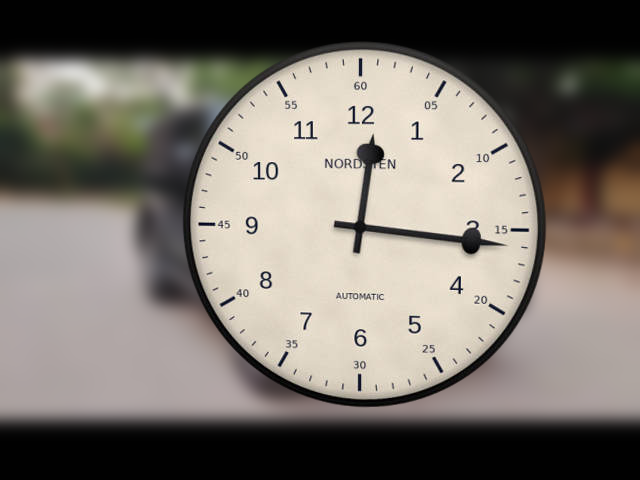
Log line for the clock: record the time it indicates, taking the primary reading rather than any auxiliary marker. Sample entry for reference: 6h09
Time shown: 12h16
